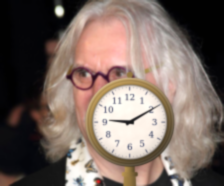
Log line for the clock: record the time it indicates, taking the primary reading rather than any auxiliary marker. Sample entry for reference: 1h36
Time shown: 9h10
